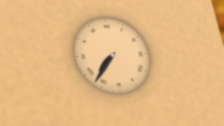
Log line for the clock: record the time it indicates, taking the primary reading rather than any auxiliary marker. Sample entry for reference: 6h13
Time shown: 7h37
